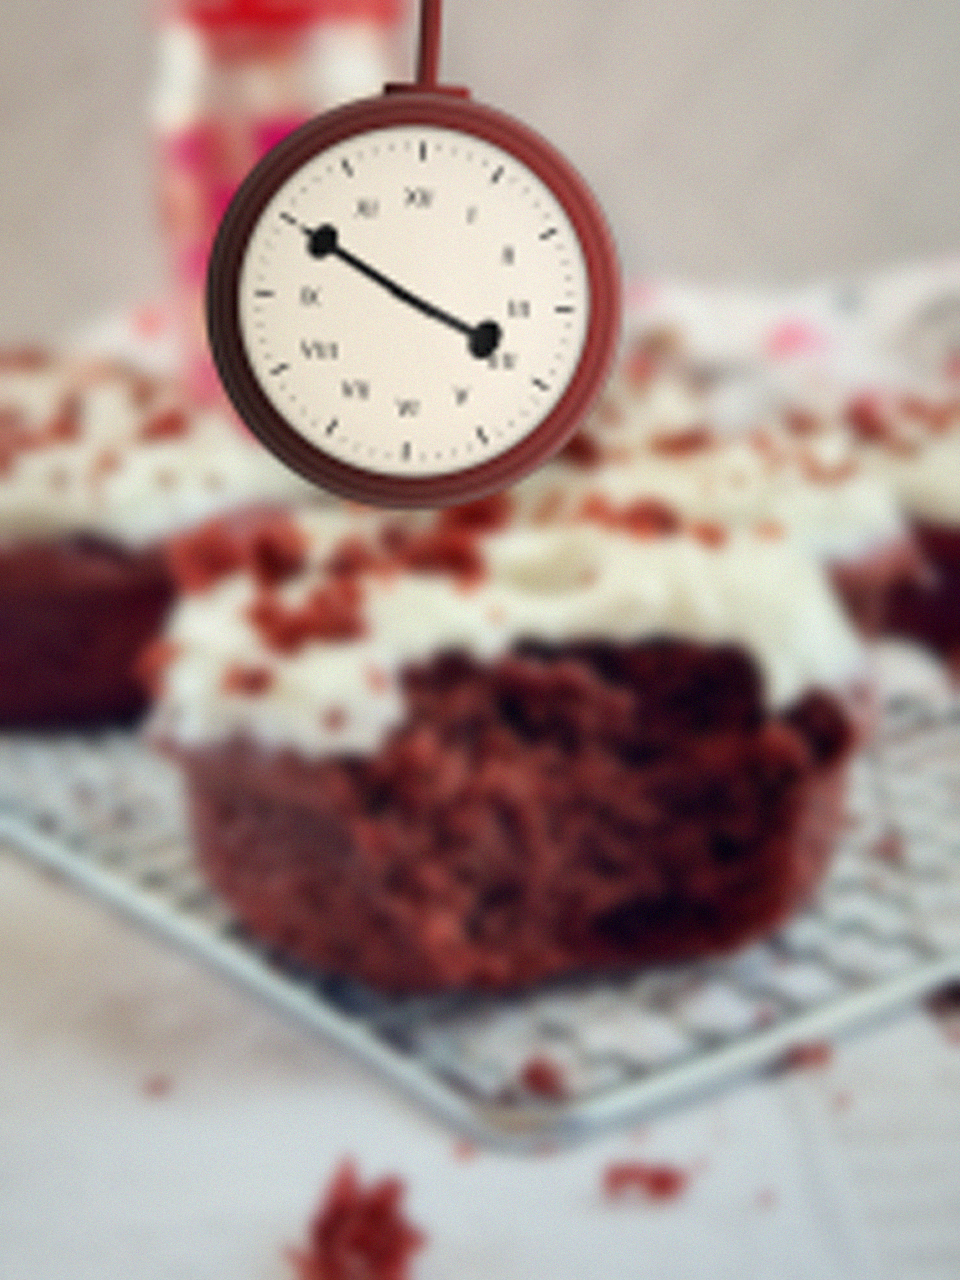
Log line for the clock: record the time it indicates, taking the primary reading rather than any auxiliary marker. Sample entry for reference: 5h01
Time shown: 3h50
